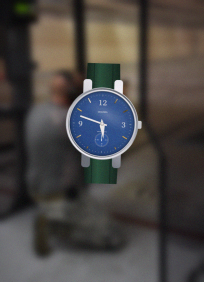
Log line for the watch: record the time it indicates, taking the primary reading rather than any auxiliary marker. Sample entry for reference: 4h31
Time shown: 5h48
